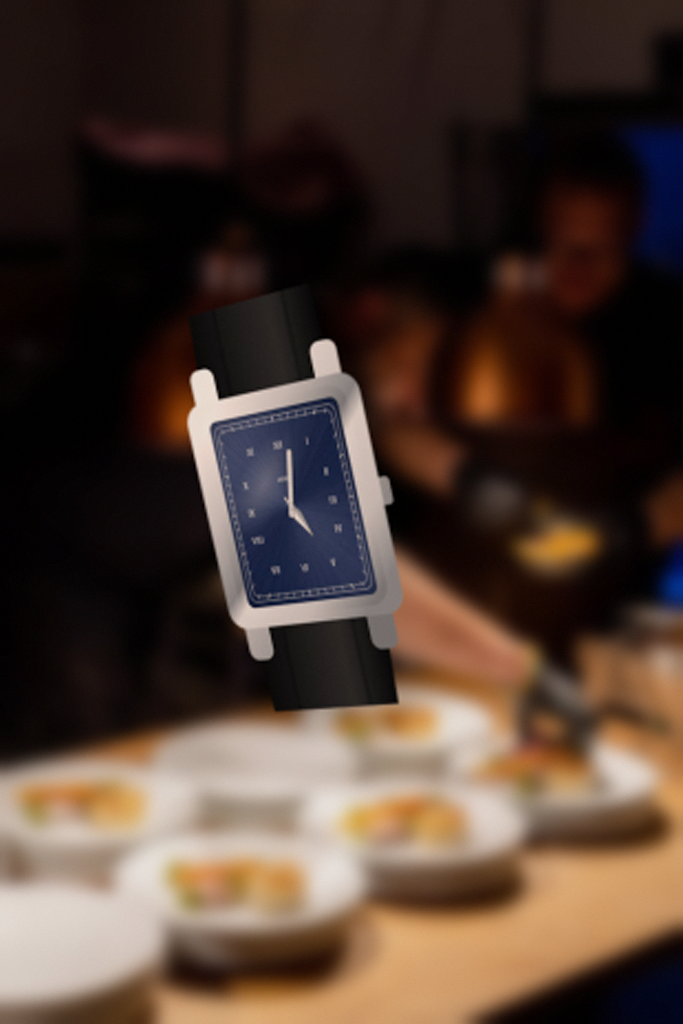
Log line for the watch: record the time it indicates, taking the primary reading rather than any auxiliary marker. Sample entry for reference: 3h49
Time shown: 5h02
